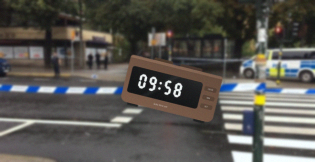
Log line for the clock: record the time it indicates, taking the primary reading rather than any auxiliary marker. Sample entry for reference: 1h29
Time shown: 9h58
